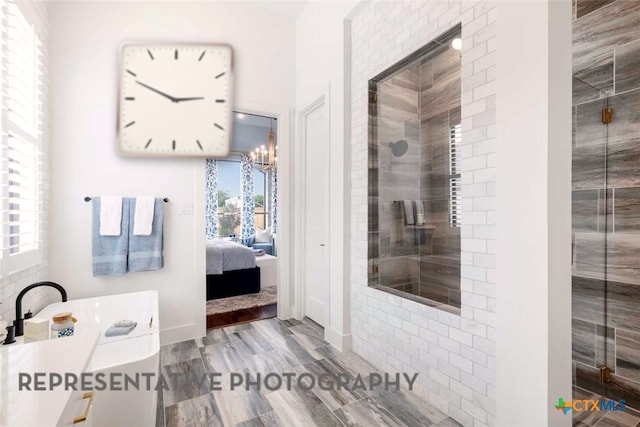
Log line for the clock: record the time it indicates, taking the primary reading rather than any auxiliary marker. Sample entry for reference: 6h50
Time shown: 2h49
